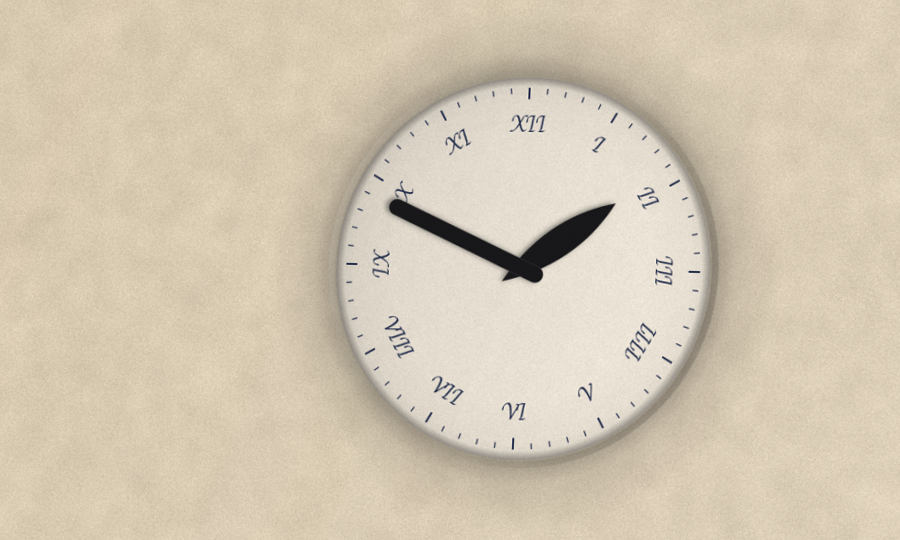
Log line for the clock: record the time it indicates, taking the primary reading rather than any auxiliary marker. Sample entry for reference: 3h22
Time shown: 1h49
